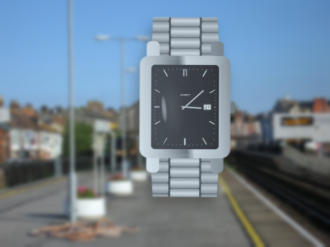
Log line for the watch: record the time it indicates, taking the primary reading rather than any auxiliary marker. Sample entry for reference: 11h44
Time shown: 3h08
